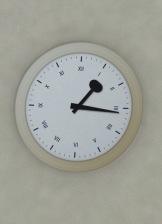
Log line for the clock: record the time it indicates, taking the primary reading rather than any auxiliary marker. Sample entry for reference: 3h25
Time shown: 1h16
